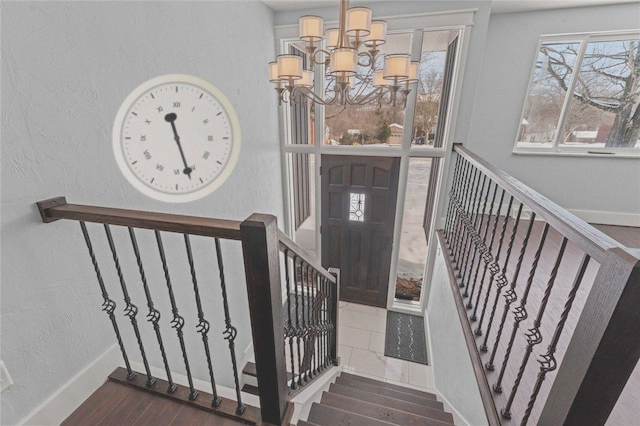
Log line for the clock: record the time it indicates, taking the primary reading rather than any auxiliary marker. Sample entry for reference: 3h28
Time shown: 11h27
